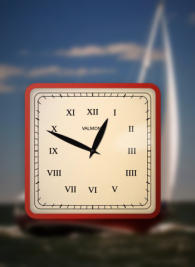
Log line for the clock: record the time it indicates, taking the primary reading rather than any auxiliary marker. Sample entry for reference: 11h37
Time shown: 12h49
